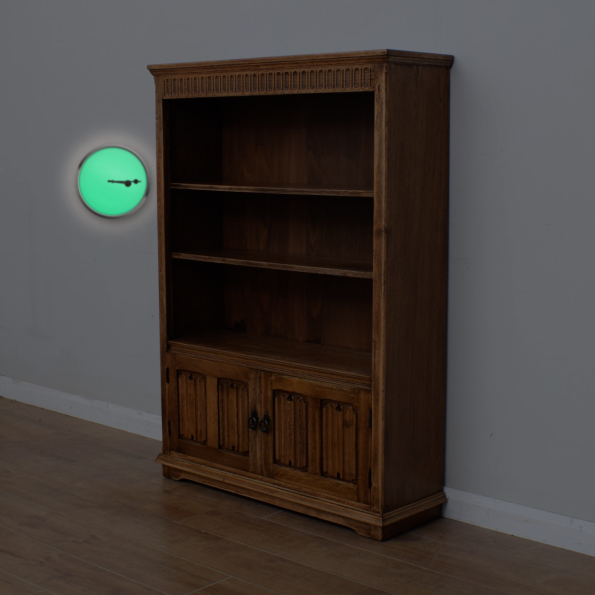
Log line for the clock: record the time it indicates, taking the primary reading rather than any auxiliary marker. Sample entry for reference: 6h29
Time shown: 3h15
